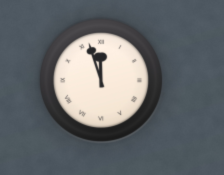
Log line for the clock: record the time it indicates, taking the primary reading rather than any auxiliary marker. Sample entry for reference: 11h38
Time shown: 11h57
